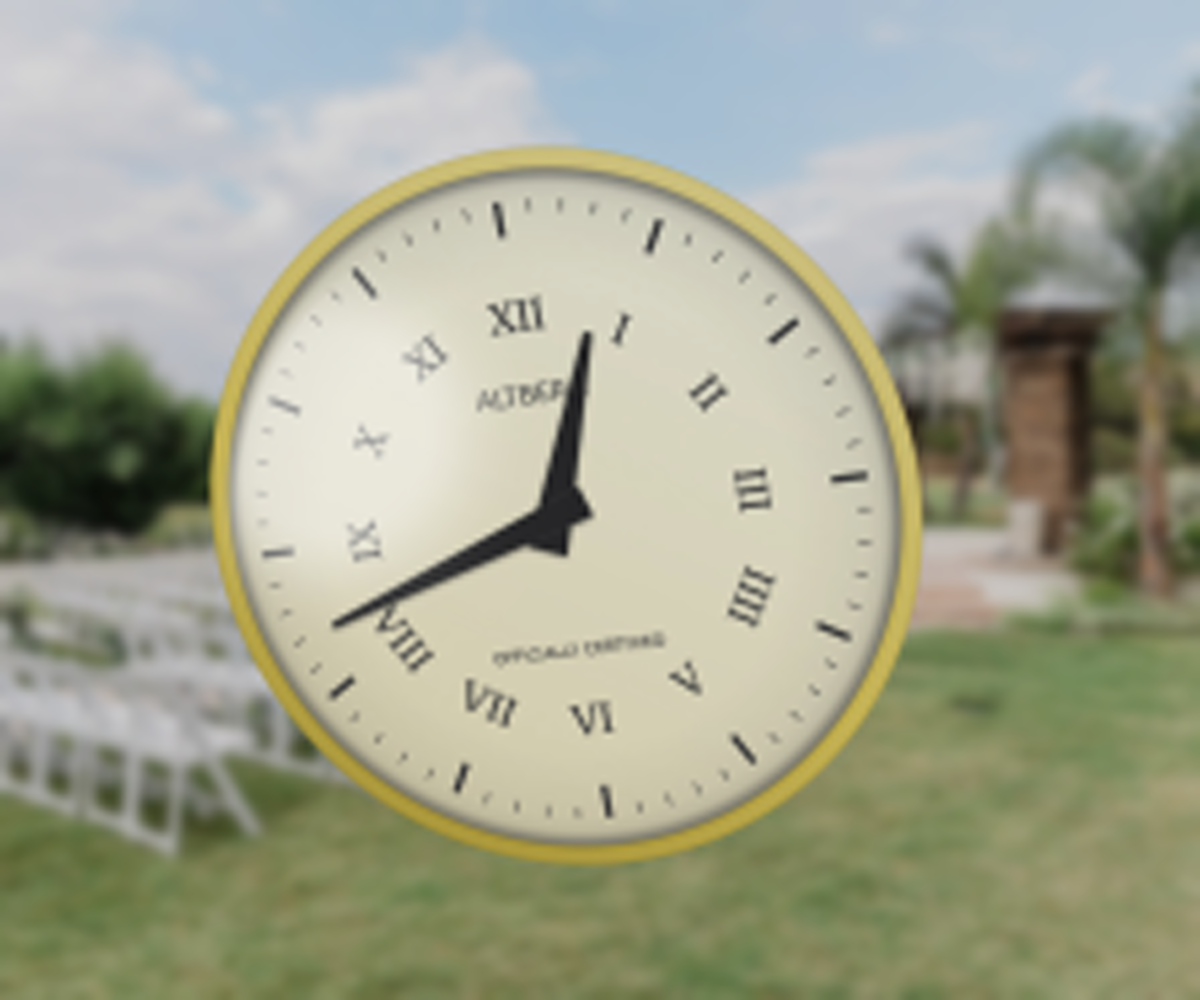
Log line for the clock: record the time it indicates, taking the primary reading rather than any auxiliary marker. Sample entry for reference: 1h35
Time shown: 12h42
